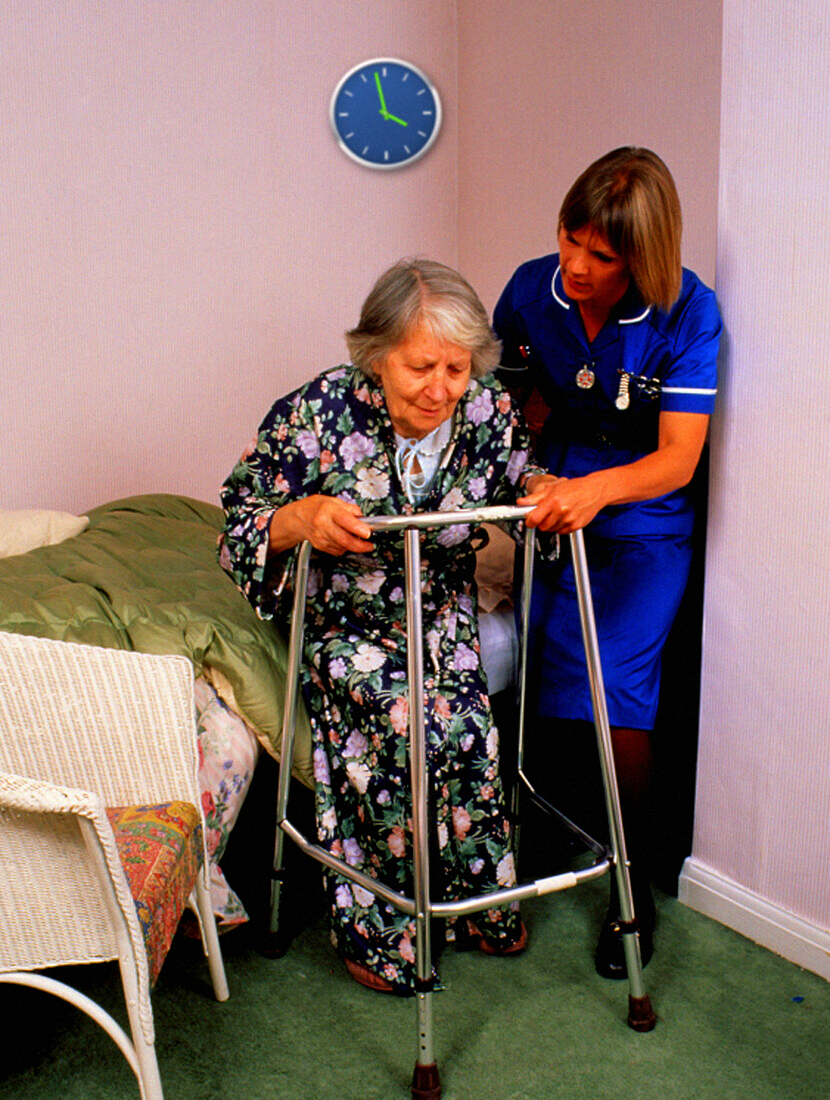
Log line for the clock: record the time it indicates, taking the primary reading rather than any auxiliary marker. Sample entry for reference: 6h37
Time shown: 3h58
